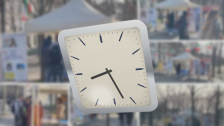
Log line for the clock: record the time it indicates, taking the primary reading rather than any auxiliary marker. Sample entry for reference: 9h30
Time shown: 8h27
